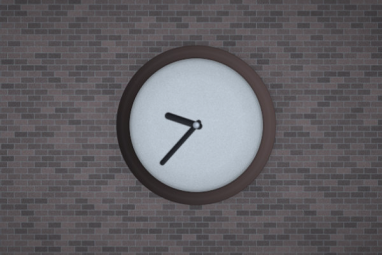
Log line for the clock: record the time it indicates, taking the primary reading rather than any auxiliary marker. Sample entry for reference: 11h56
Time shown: 9h37
